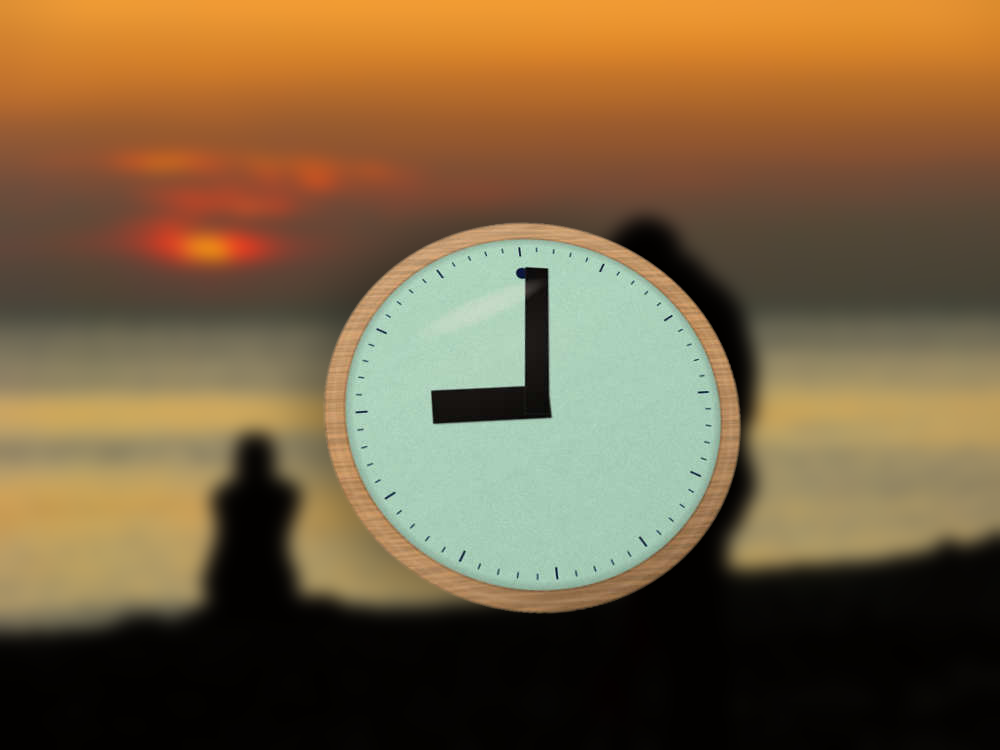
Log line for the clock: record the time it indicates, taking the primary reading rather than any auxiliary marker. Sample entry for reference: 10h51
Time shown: 9h01
